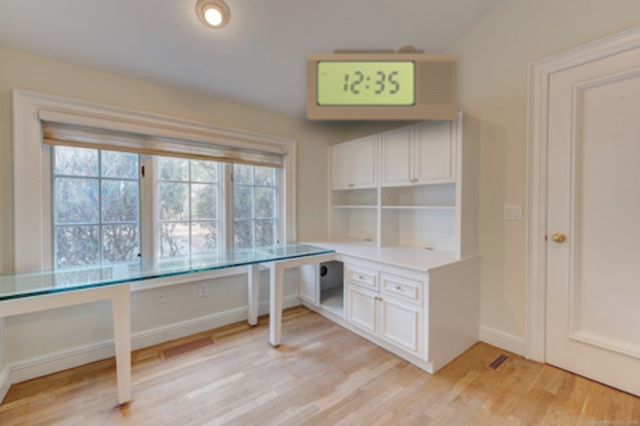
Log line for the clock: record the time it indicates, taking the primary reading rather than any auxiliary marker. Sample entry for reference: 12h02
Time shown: 12h35
